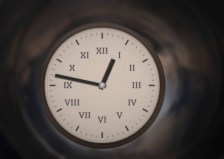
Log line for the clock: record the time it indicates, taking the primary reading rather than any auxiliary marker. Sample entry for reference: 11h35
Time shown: 12h47
